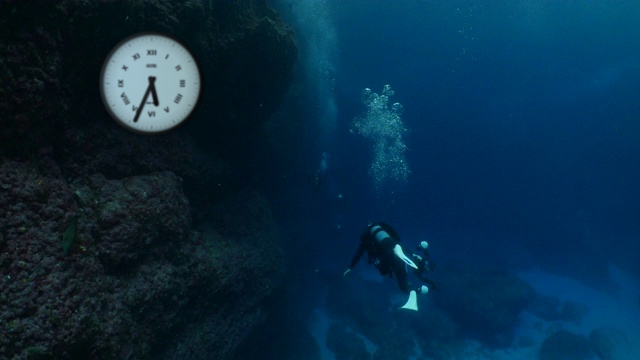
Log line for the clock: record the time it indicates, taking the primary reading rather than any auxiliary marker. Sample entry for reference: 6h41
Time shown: 5h34
